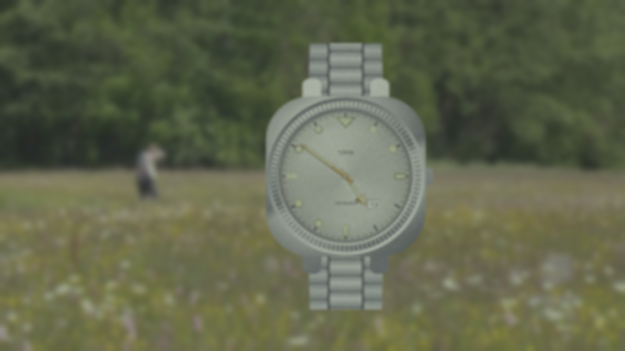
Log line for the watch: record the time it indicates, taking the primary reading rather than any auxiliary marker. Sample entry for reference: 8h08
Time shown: 4h51
